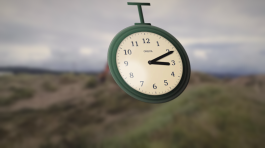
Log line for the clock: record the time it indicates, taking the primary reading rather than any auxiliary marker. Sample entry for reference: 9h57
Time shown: 3h11
